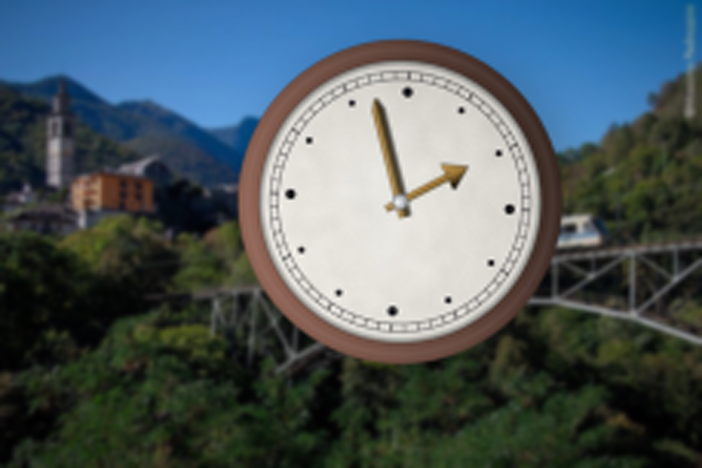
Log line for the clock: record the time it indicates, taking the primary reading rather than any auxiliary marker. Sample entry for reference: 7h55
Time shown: 1h57
